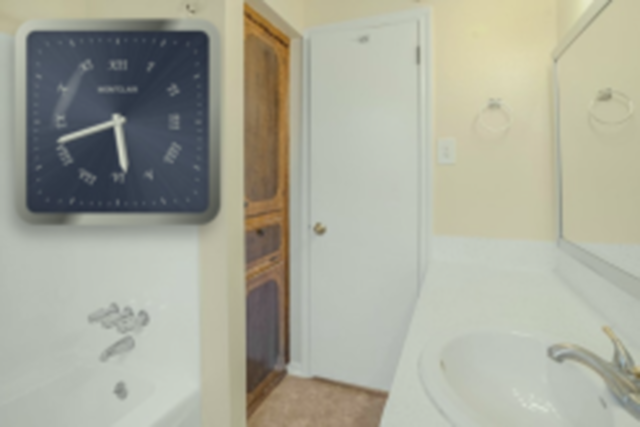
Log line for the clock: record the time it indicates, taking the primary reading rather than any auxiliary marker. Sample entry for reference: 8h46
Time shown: 5h42
